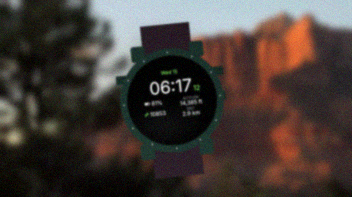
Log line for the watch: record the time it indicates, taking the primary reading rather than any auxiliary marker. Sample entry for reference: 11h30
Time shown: 6h17
